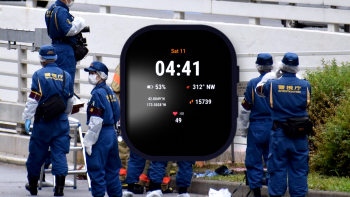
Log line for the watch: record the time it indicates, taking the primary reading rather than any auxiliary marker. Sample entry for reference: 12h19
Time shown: 4h41
